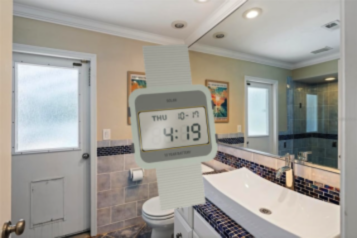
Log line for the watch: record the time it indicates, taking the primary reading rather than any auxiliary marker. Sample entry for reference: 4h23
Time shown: 4h19
